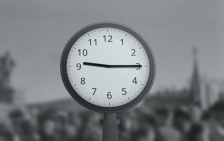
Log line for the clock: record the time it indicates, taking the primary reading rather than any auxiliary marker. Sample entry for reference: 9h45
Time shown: 9h15
